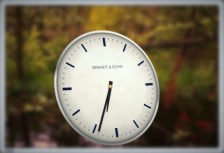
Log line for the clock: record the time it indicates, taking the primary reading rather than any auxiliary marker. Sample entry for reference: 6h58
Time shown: 6h34
